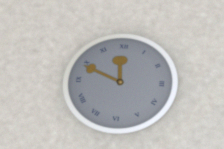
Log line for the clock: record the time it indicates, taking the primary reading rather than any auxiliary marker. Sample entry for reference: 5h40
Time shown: 11h49
